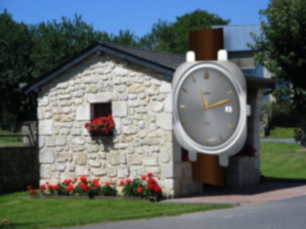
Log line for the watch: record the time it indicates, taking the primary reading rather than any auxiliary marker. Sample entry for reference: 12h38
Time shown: 11h12
